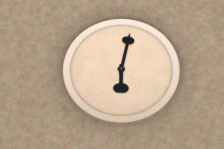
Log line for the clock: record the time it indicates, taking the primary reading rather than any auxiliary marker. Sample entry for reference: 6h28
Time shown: 6h02
